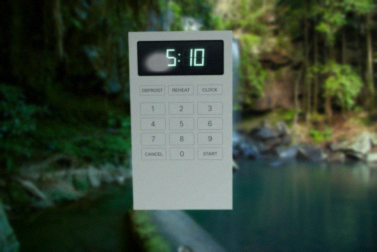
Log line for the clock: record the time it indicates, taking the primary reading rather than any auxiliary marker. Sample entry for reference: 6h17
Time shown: 5h10
